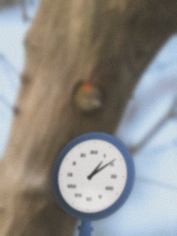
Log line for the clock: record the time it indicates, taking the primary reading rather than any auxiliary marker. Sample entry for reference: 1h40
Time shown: 1h09
